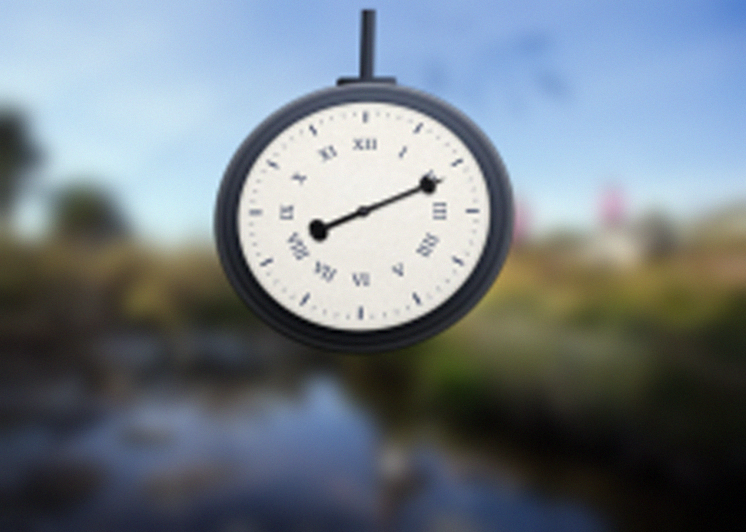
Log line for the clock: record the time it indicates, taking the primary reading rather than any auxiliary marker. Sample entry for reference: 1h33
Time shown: 8h11
